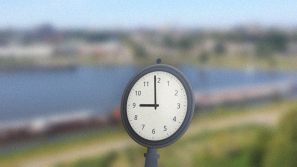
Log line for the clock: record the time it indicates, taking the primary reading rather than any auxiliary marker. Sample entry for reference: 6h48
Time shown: 8h59
